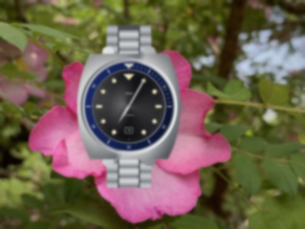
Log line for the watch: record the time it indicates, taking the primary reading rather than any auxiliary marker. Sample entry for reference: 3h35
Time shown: 7h05
